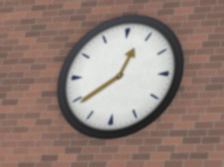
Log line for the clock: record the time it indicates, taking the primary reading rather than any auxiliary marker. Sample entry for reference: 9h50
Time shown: 12h39
